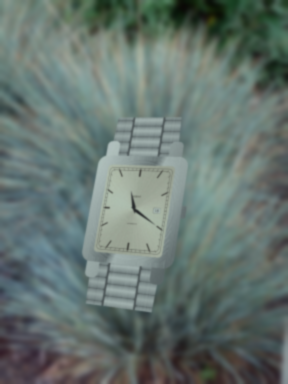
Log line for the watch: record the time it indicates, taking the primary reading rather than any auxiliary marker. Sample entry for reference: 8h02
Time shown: 11h20
